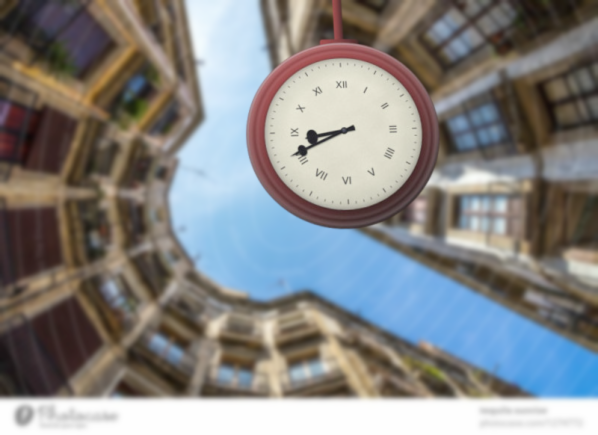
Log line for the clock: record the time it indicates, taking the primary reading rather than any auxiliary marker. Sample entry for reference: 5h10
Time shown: 8h41
